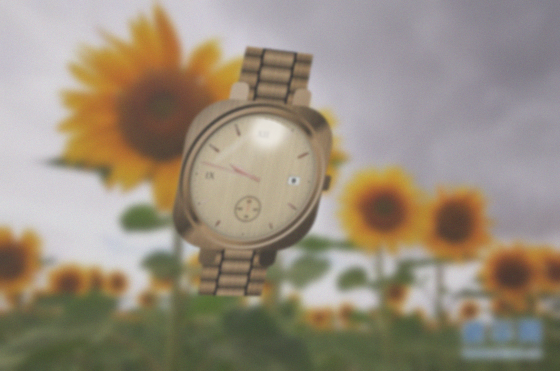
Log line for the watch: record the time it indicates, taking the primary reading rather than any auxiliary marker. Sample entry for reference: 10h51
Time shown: 9h47
